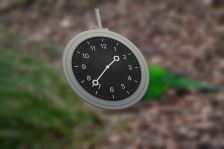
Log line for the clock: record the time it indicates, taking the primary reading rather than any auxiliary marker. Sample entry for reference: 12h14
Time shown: 1h37
